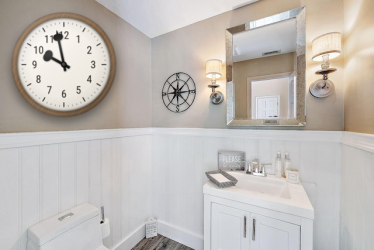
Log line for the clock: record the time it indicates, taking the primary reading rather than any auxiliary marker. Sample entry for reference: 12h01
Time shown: 9h58
